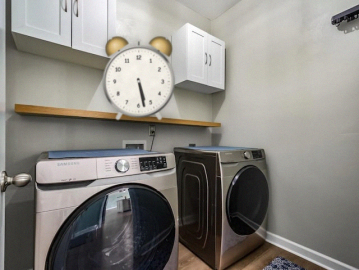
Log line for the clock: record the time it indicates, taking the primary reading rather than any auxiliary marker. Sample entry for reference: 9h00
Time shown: 5h28
